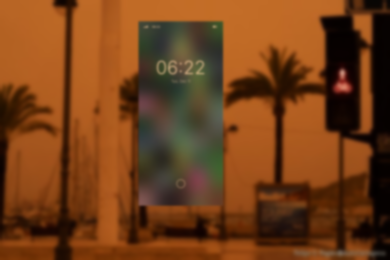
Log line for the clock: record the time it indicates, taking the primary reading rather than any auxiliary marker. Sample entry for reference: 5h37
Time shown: 6h22
